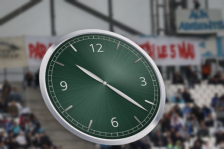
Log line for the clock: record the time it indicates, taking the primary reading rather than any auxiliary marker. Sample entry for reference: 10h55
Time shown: 10h22
